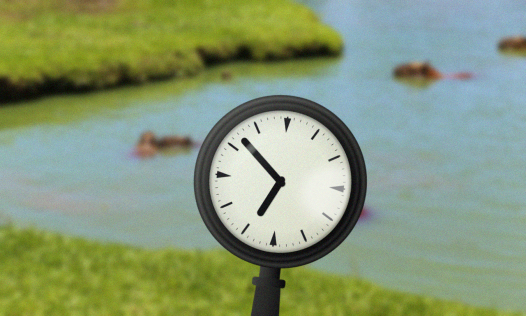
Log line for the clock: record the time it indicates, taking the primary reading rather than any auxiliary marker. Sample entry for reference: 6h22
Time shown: 6h52
